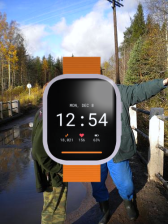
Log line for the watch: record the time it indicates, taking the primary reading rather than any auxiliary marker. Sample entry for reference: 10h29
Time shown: 12h54
